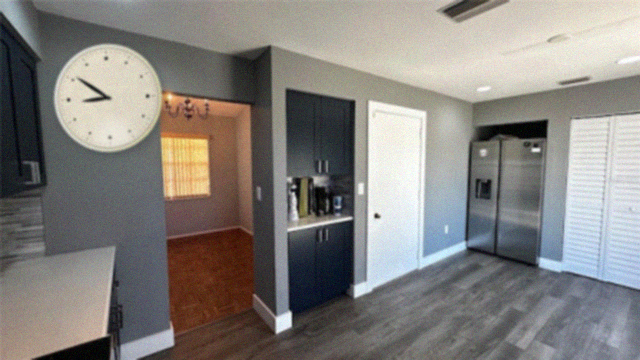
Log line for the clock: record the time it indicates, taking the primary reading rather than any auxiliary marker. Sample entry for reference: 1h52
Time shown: 8h51
